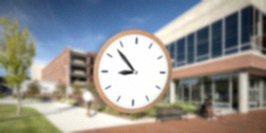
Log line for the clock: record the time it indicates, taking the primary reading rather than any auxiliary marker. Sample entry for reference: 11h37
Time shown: 8h53
